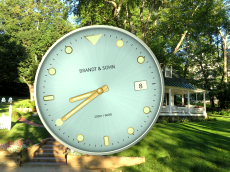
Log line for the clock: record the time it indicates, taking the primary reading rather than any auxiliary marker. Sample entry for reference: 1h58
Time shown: 8h40
